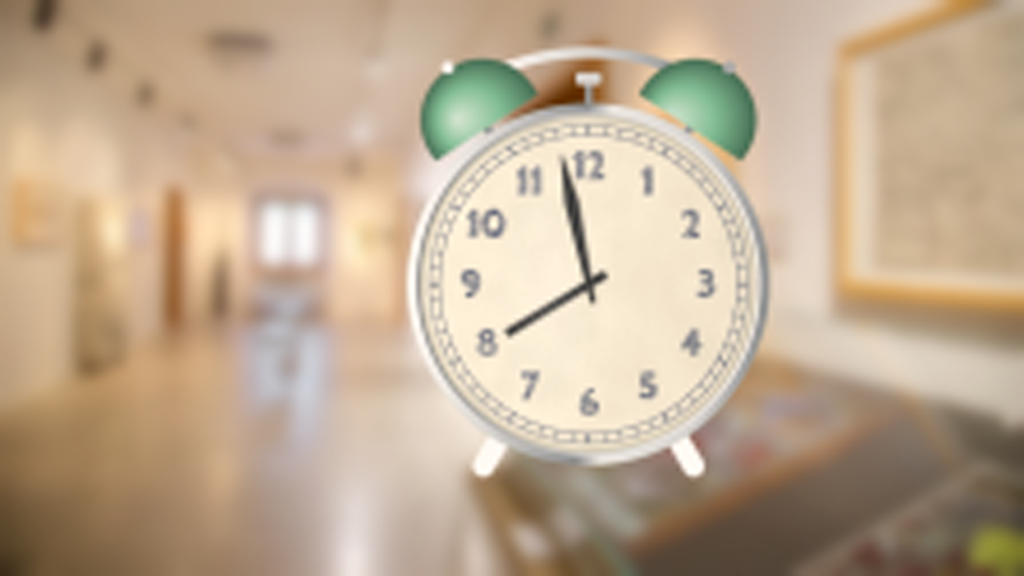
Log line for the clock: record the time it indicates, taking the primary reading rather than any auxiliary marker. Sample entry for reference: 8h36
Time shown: 7h58
